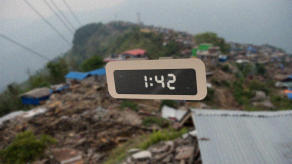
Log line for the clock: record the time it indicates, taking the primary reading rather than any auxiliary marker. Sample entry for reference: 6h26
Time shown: 1h42
